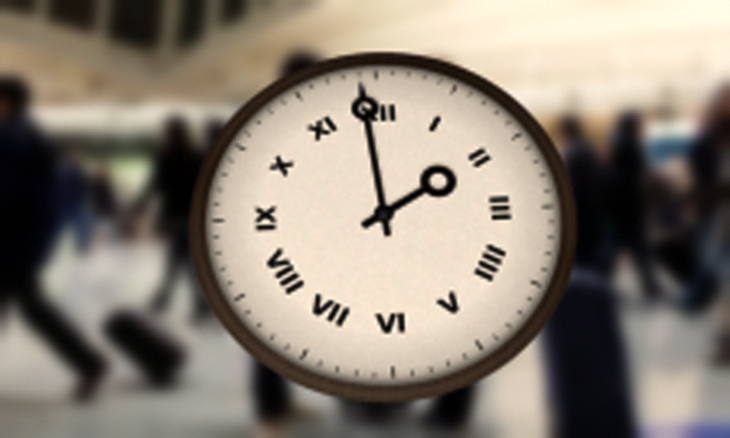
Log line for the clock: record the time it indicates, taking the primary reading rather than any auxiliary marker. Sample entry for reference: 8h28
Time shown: 1h59
